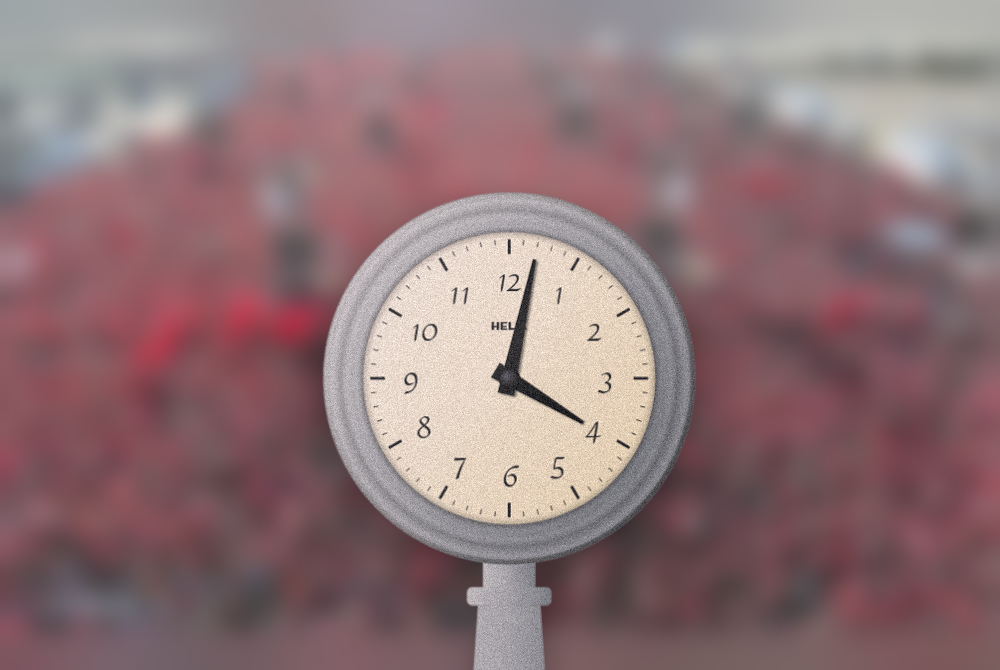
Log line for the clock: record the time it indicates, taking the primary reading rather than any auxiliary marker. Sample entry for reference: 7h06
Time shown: 4h02
